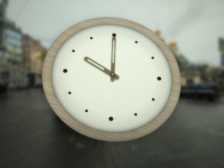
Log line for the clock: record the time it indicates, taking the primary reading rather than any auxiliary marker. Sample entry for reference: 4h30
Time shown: 10h00
